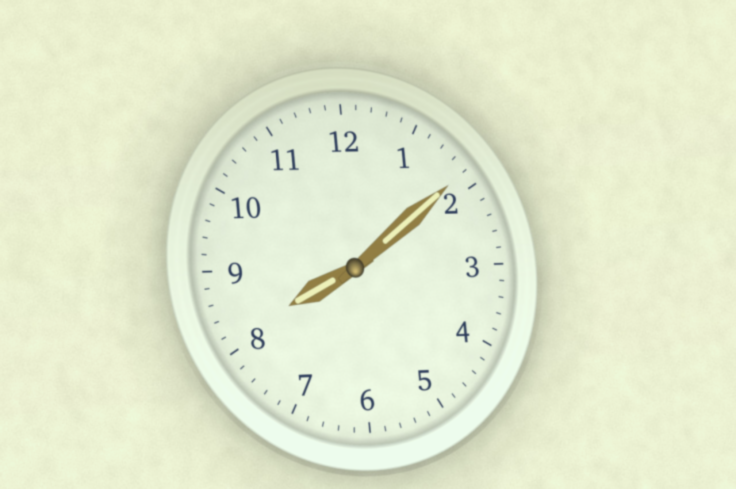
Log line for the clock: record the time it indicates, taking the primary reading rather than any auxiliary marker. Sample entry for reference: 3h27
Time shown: 8h09
